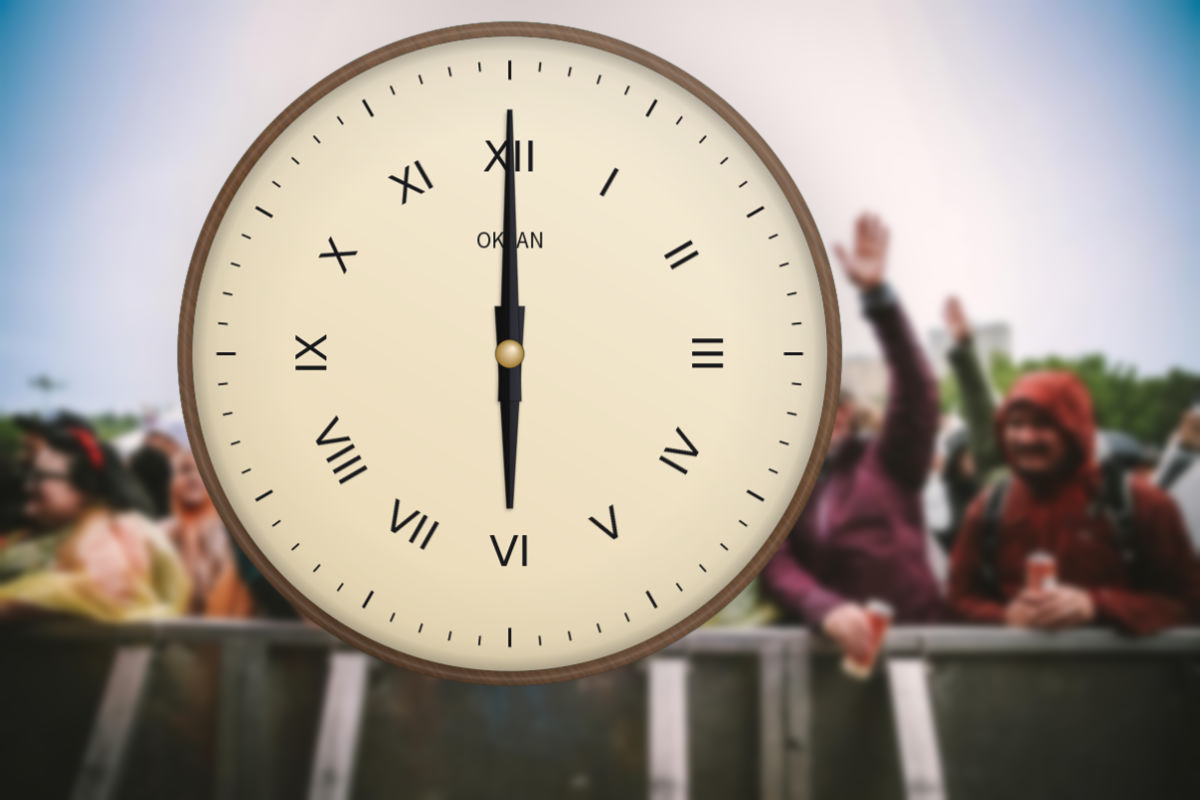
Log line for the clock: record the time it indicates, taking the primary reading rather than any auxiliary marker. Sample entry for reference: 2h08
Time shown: 6h00
